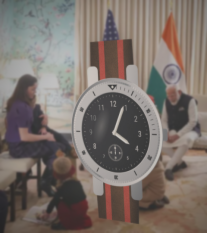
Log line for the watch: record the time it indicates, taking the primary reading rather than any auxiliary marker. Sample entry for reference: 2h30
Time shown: 4h04
